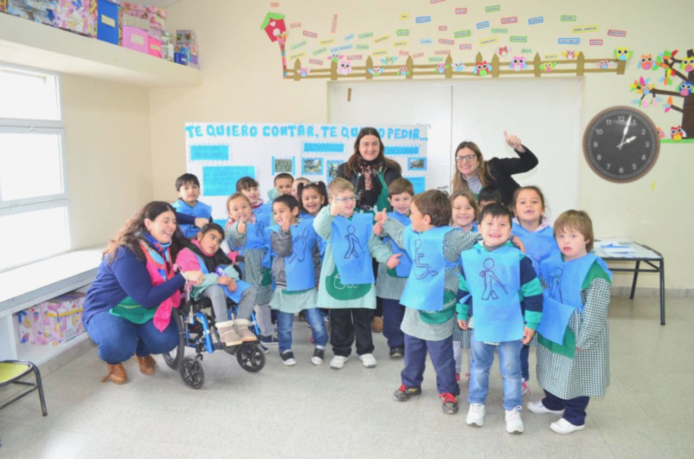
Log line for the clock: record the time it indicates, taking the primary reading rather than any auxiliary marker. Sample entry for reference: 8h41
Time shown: 2h03
